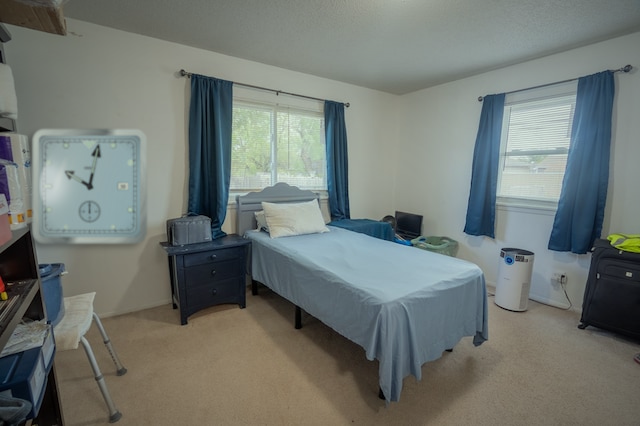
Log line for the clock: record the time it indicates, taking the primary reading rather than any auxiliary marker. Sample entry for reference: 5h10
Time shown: 10h02
